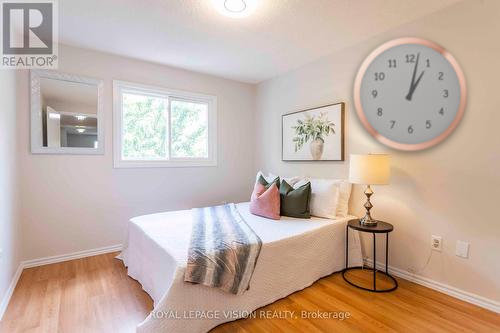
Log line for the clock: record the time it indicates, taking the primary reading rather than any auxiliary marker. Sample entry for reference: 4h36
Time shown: 1h02
